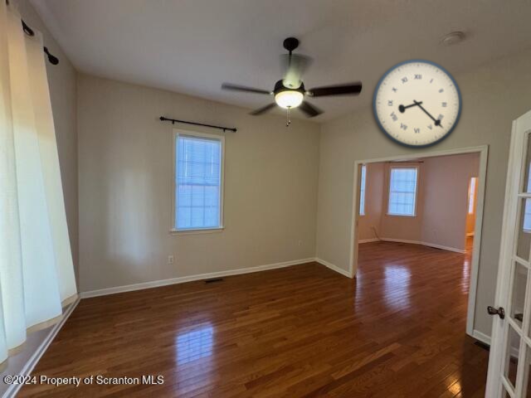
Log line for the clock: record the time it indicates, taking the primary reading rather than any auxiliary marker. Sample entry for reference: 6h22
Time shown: 8h22
